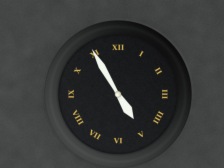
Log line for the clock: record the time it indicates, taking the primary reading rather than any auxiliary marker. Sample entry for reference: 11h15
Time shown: 4h55
